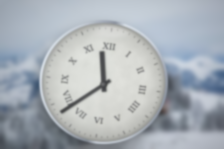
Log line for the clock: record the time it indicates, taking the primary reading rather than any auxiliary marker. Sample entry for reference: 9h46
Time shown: 11h38
